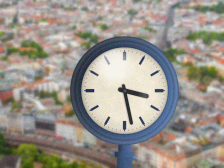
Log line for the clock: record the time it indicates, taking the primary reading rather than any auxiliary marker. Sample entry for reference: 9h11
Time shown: 3h28
